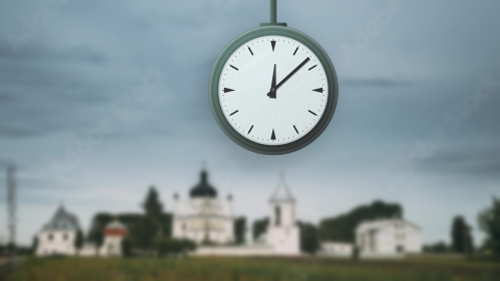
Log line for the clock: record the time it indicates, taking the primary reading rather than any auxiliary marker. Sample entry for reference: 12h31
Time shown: 12h08
